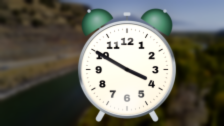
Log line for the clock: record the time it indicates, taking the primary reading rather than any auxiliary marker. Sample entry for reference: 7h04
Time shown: 3h50
